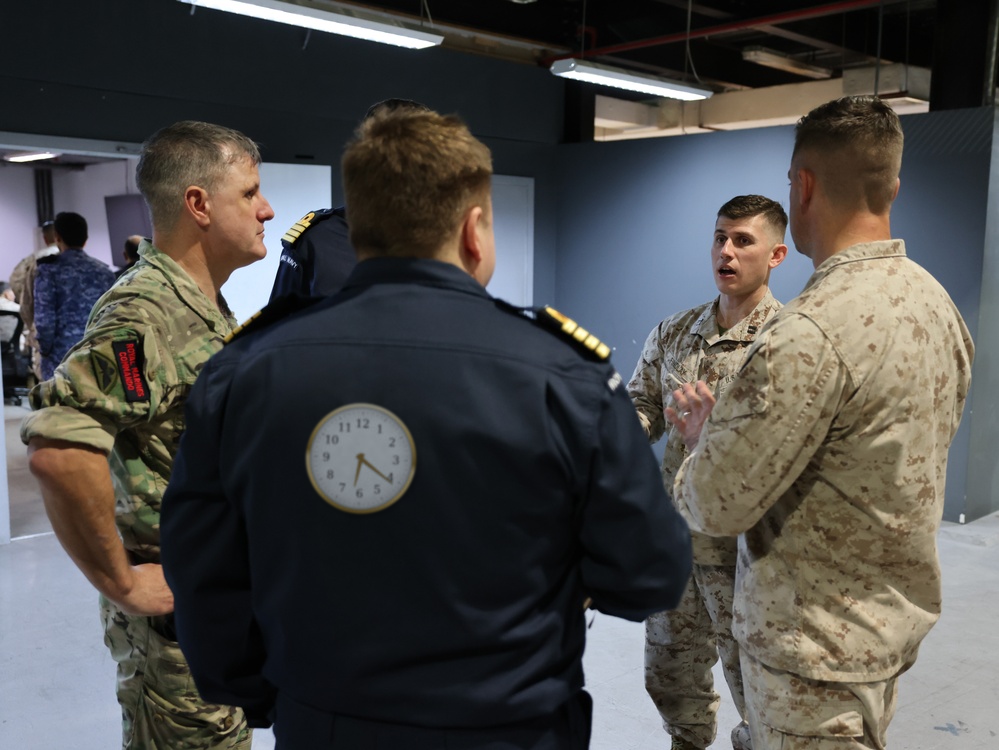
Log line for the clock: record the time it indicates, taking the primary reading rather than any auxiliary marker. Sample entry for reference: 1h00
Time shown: 6h21
